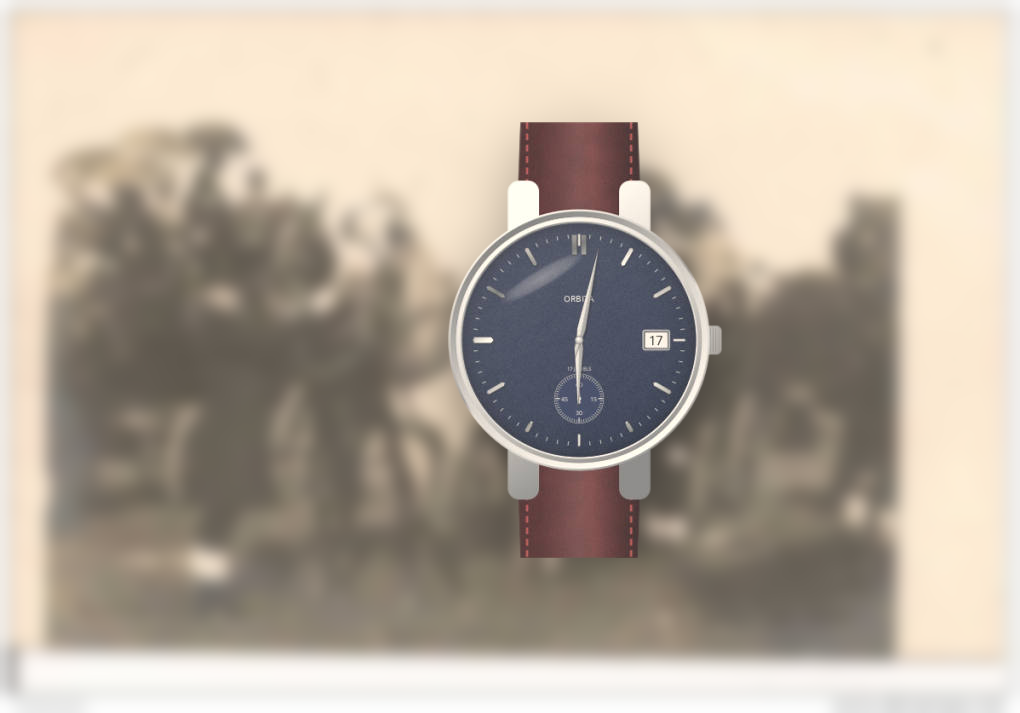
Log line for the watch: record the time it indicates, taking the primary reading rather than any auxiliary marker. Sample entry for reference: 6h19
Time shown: 6h02
